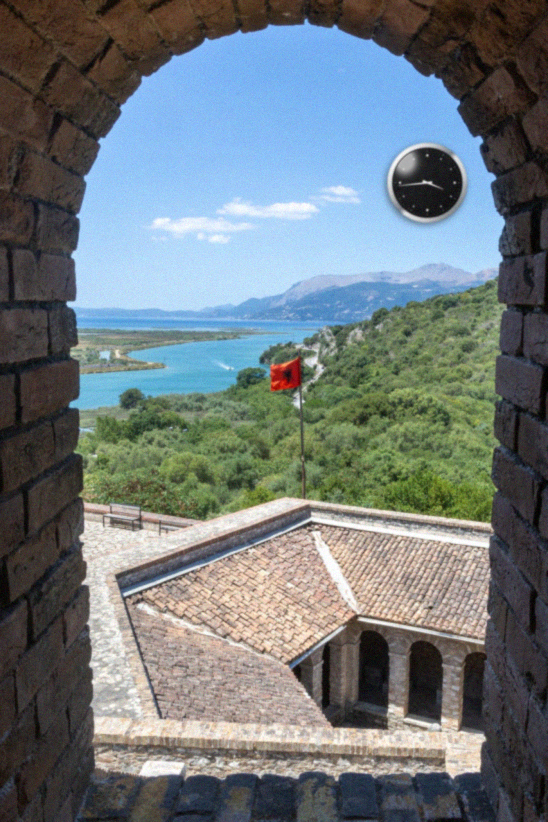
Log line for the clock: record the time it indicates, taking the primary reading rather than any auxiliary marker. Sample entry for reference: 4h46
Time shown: 3h44
